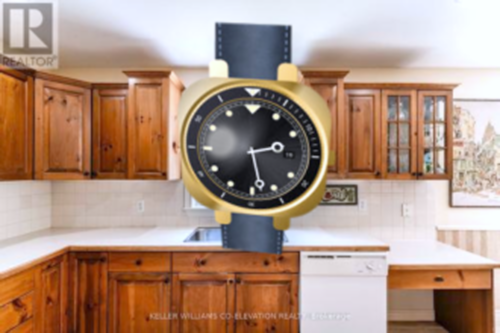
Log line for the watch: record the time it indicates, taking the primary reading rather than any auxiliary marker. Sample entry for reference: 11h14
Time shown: 2h28
